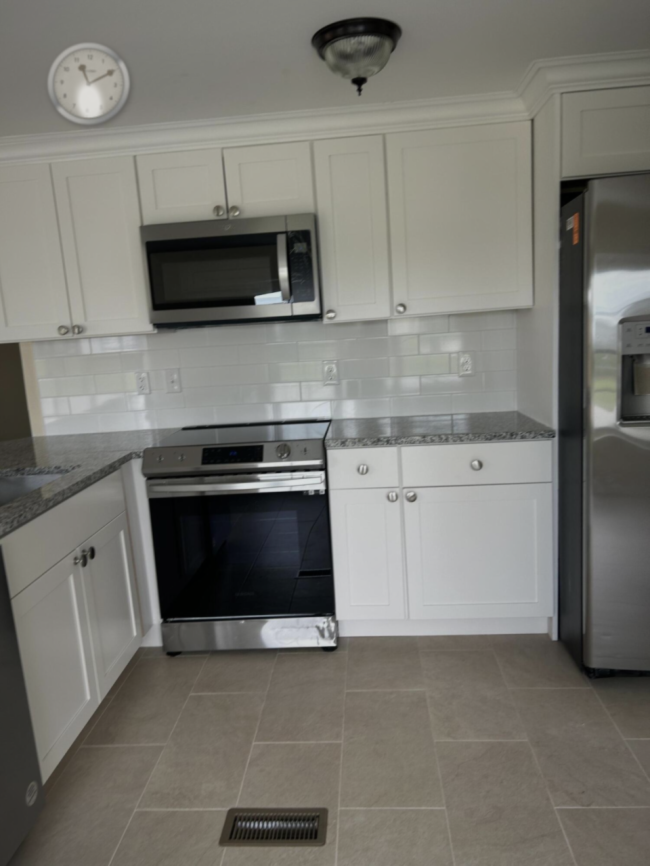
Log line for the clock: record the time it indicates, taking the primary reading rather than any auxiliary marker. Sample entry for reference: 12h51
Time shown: 11h10
